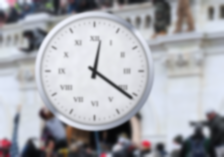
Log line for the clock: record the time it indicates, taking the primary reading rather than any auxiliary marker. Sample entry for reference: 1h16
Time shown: 12h21
